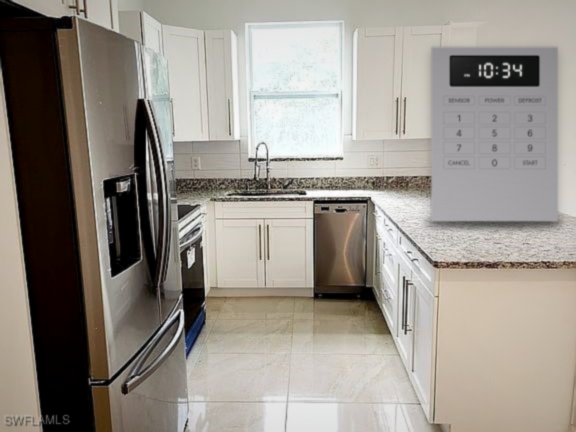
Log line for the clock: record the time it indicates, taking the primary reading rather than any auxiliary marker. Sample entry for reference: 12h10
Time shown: 10h34
